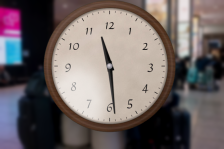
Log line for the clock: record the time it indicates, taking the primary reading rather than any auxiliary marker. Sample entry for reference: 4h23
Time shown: 11h29
